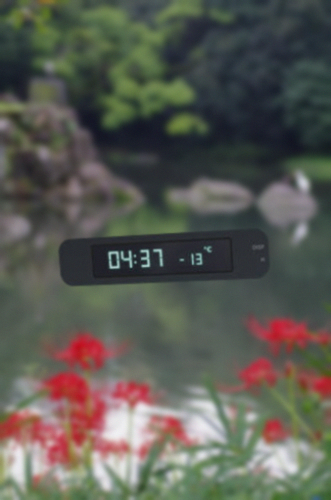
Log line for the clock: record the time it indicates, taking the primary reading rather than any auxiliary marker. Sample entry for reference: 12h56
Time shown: 4h37
